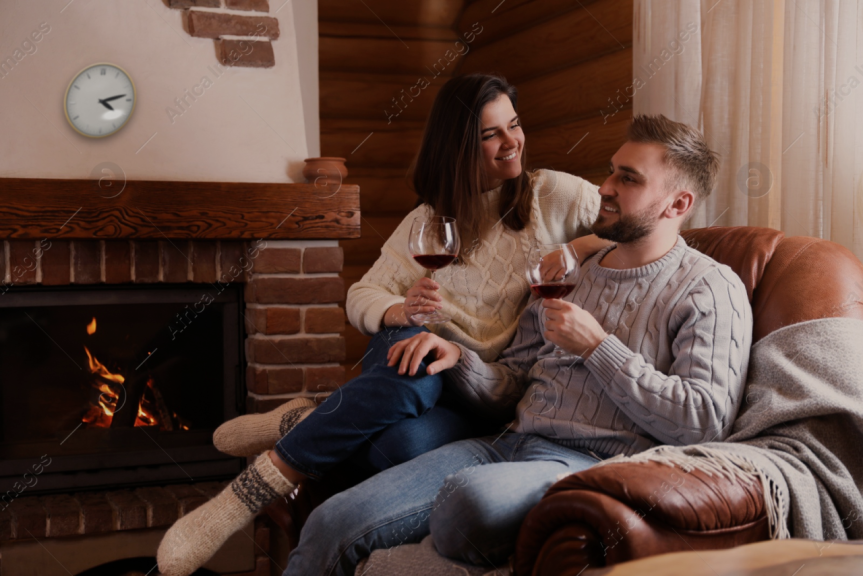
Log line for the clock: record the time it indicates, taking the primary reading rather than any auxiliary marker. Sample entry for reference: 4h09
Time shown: 4h13
